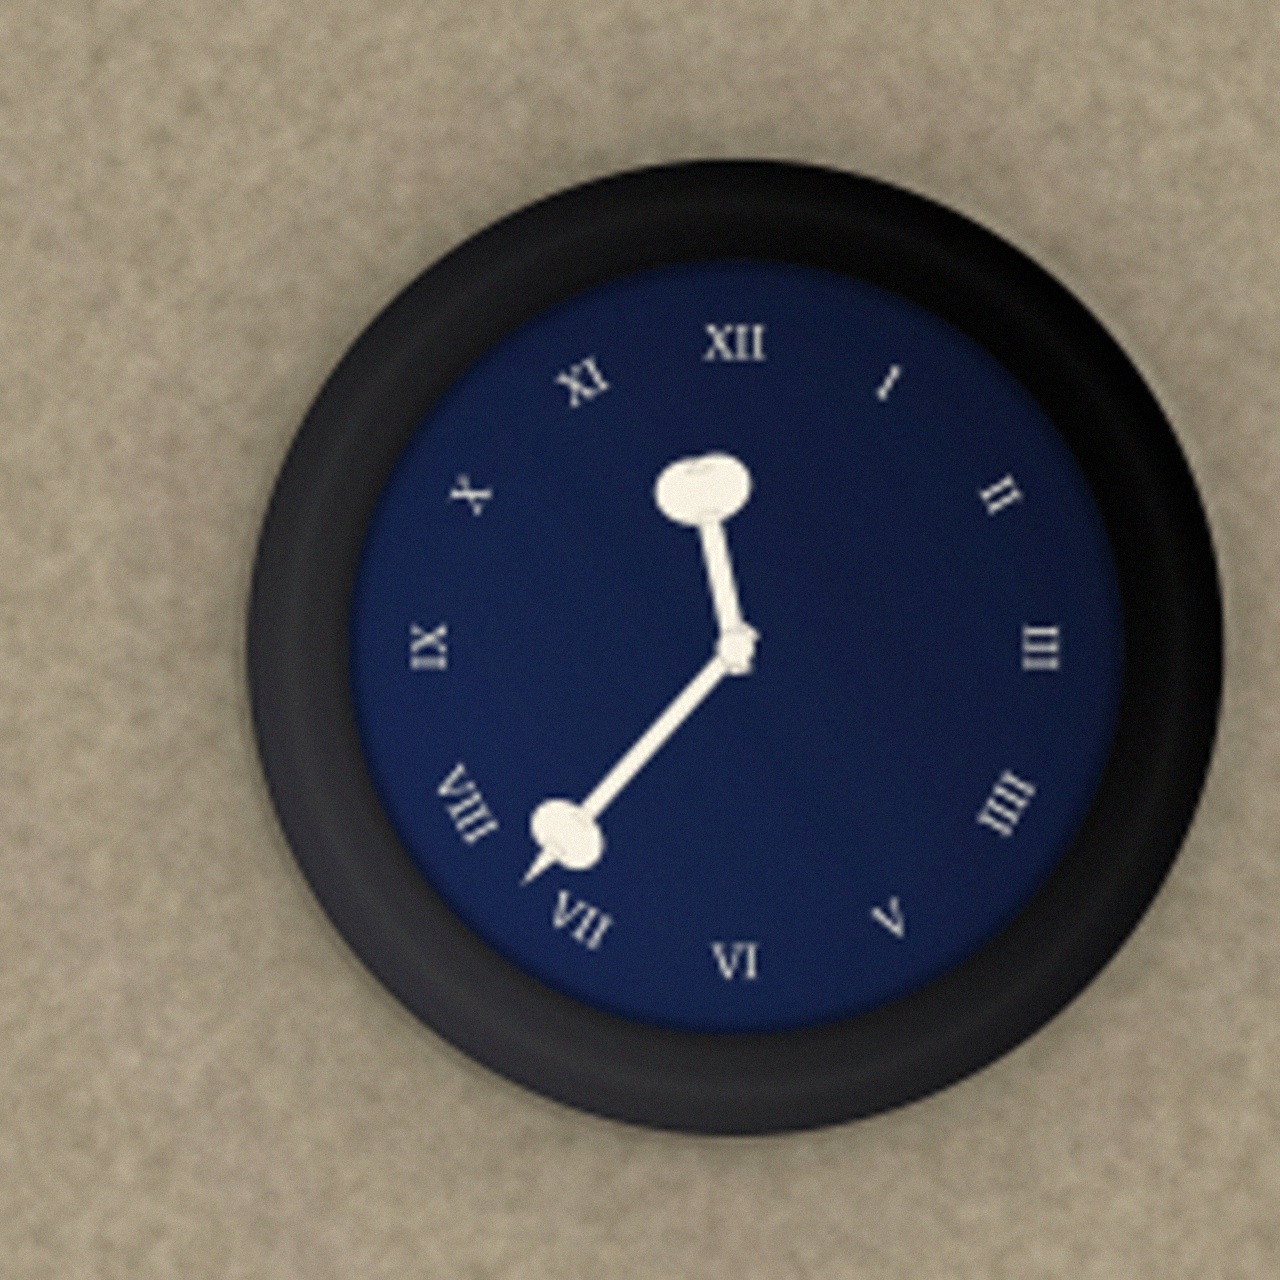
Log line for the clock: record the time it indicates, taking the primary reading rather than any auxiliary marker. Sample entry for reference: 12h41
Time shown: 11h37
